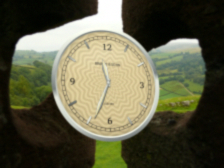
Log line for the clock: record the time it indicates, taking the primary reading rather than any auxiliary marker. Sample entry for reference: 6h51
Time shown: 11h34
